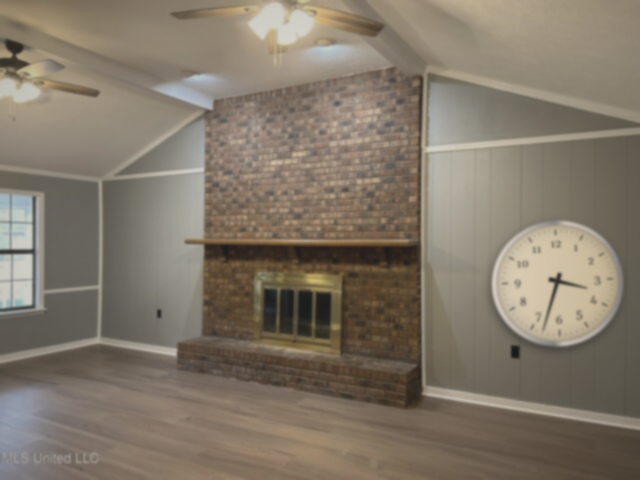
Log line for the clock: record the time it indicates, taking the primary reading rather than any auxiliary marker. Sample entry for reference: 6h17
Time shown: 3h33
